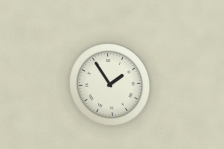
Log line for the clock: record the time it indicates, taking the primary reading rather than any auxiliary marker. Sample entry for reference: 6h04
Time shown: 1h55
